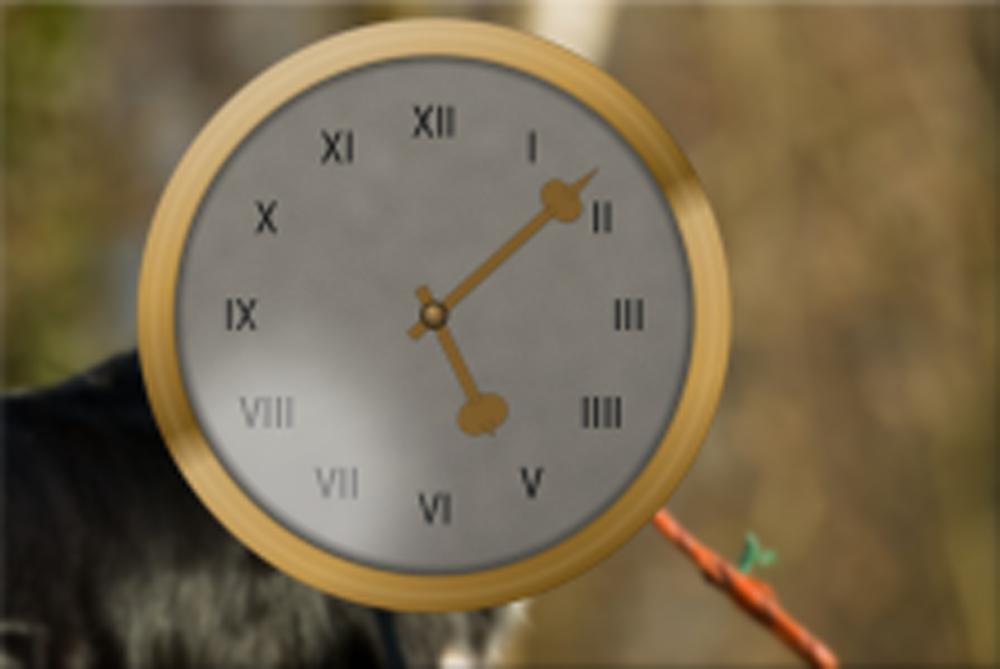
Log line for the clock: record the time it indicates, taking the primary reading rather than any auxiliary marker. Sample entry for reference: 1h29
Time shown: 5h08
